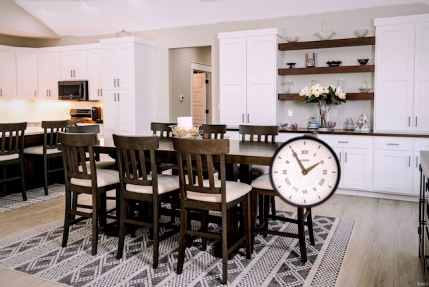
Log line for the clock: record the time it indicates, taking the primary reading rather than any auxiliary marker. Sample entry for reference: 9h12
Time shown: 1h55
